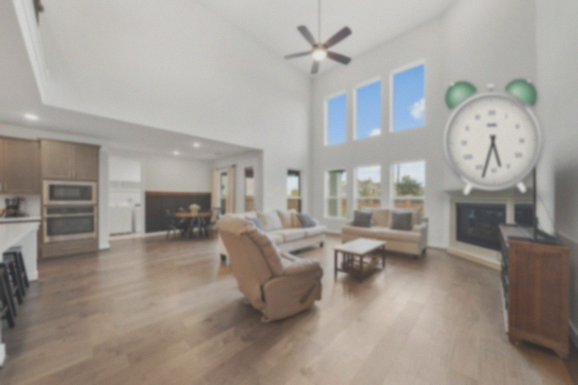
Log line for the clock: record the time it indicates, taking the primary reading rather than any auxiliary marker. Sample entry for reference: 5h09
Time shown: 5h33
